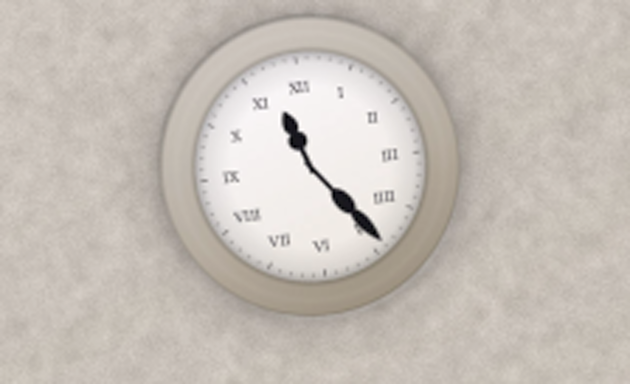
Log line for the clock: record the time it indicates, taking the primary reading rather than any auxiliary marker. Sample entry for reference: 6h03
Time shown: 11h24
